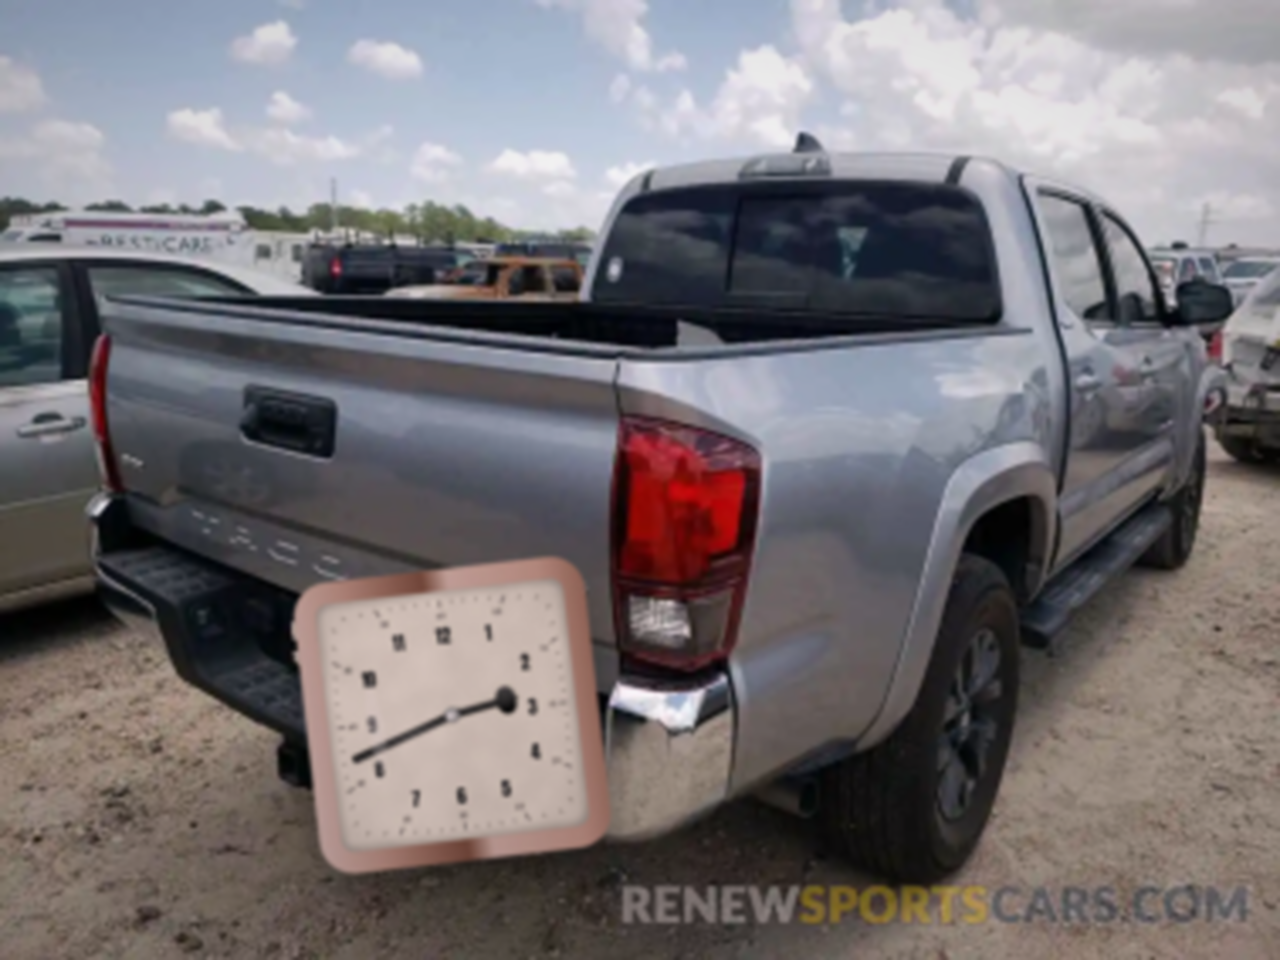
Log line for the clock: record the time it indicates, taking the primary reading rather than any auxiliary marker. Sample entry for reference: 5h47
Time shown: 2h42
